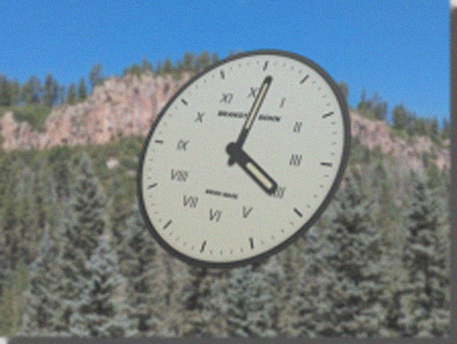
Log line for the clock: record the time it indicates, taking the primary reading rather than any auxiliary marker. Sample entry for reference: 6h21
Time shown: 4h01
